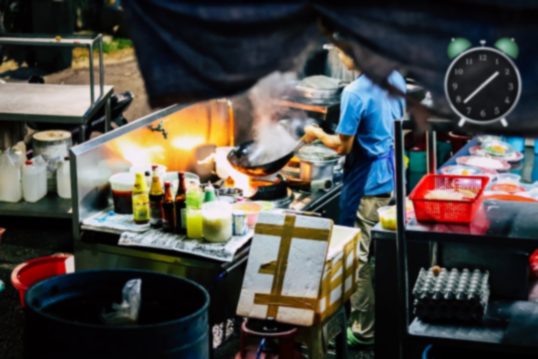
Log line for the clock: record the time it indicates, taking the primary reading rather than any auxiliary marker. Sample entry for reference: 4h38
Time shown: 1h38
